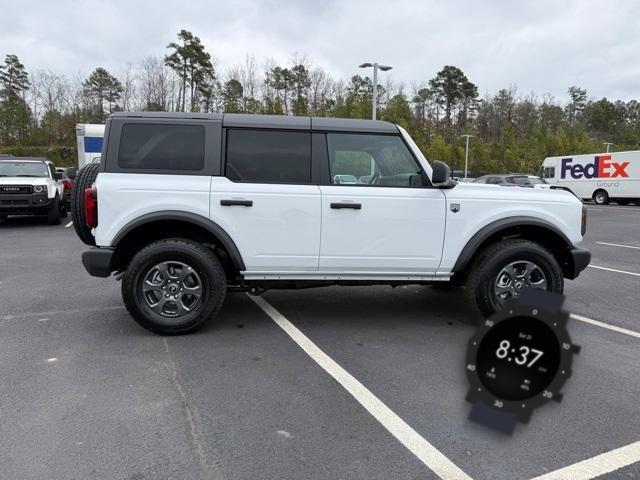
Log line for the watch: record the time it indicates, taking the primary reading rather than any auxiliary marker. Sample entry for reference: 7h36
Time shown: 8h37
